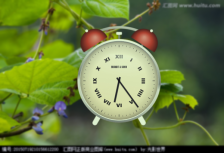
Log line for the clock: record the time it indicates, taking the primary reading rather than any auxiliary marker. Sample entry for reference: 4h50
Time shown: 6h24
